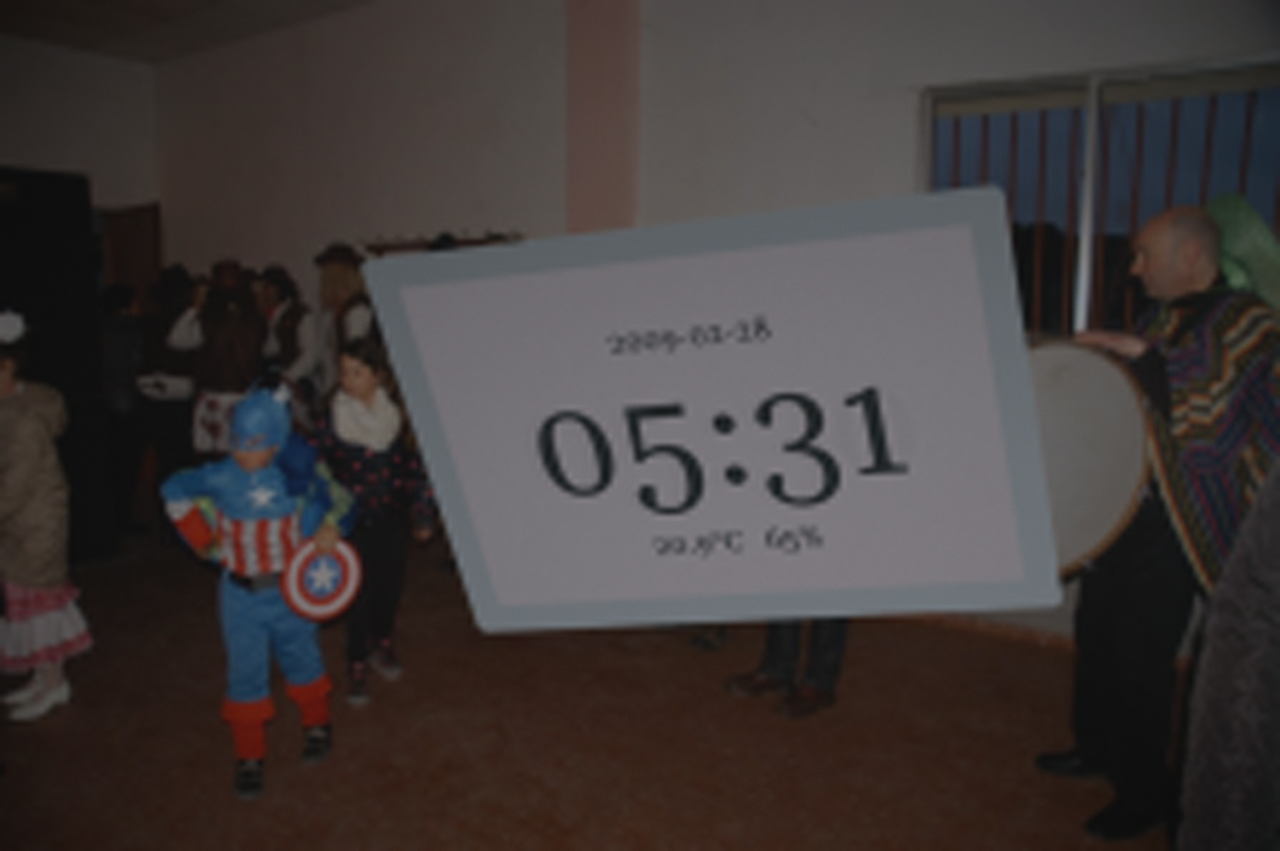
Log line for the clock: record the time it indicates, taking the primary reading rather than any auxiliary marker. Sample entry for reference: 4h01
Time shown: 5h31
